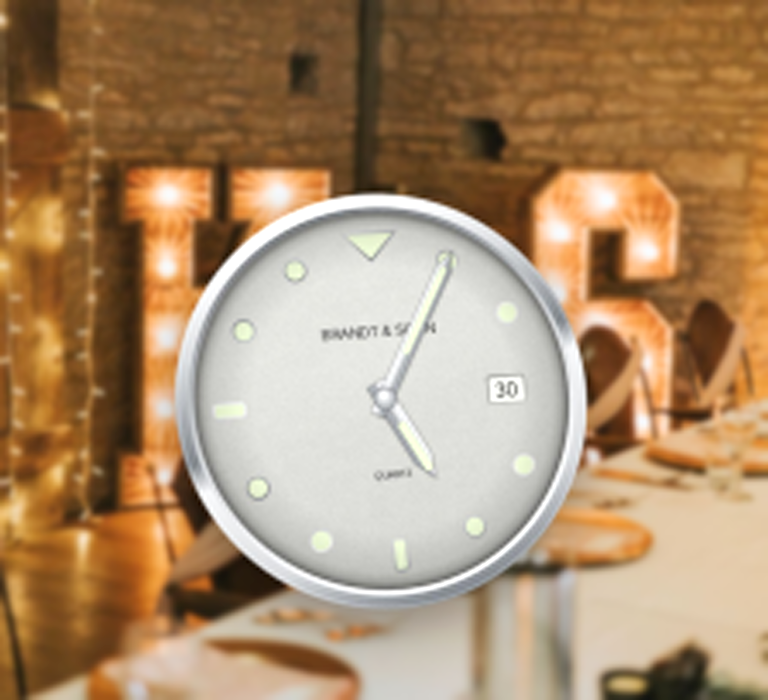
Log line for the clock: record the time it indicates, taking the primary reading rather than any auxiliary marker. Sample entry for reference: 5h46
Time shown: 5h05
